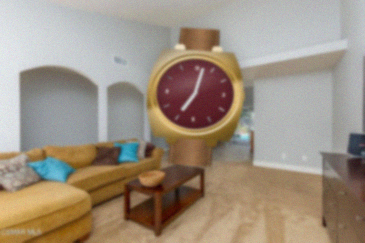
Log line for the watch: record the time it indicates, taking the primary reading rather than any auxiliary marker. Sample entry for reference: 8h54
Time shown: 7h02
